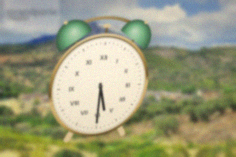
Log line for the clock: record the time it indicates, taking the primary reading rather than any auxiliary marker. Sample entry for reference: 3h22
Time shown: 5h30
